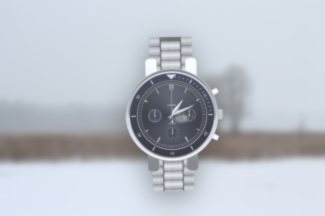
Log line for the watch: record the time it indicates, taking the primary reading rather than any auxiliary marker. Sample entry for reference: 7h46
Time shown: 1h11
